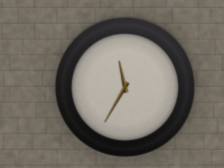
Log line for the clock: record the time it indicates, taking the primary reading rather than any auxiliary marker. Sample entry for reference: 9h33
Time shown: 11h35
